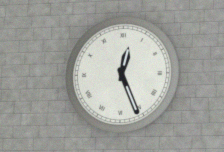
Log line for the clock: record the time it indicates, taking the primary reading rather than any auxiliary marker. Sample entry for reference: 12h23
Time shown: 12h26
